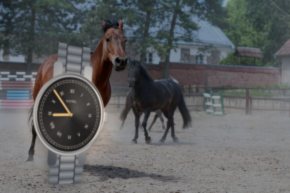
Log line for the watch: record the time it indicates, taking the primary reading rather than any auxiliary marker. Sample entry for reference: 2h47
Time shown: 8h53
